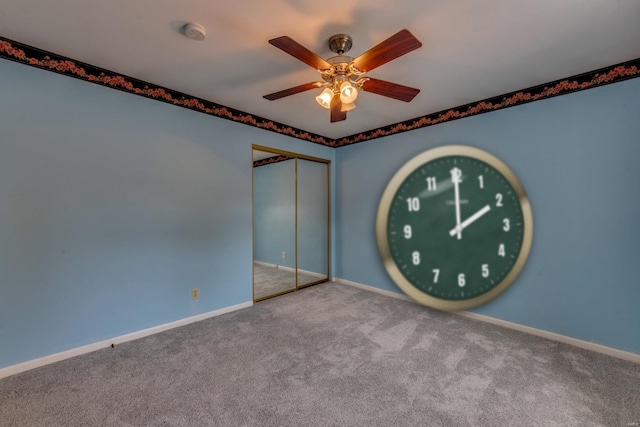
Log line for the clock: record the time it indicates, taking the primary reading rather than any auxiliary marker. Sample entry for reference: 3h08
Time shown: 2h00
